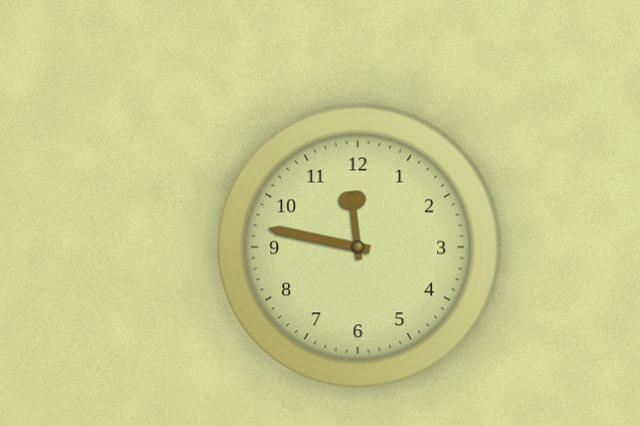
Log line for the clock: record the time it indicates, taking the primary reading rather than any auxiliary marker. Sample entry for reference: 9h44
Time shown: 11h47
